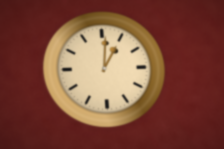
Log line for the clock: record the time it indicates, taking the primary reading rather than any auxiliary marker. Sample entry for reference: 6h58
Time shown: 1h01
